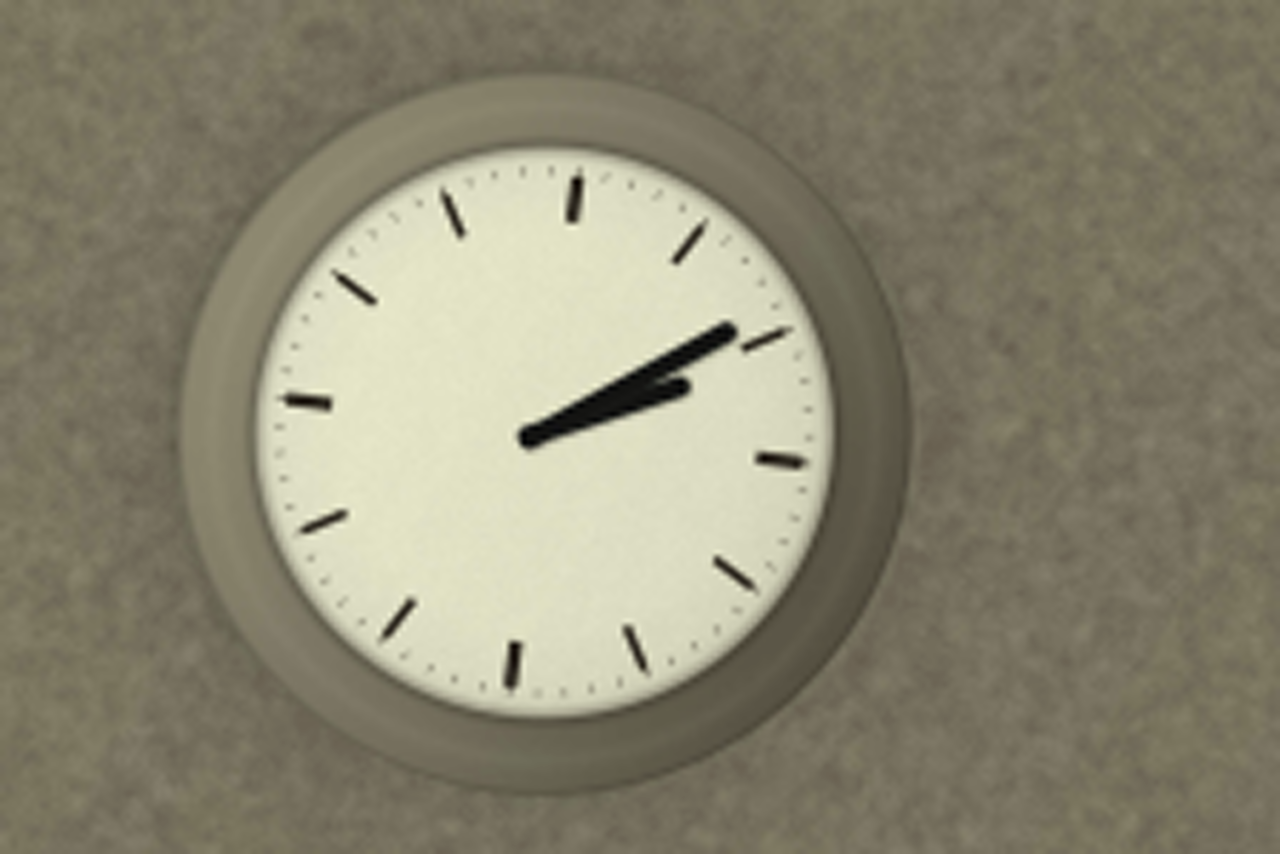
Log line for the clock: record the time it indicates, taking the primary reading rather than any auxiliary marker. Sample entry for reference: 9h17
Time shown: 2h09
